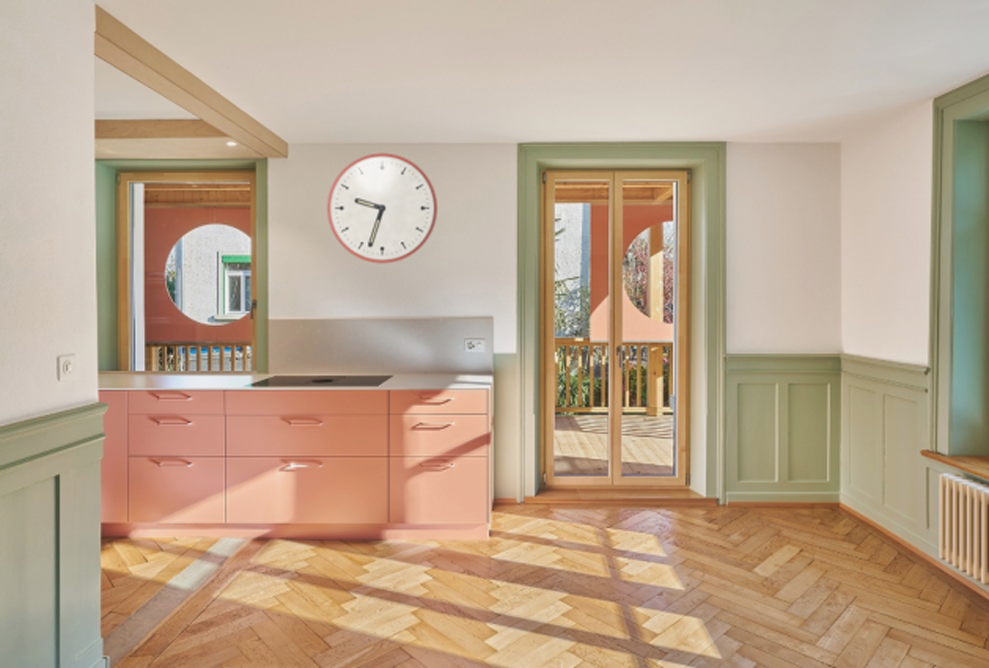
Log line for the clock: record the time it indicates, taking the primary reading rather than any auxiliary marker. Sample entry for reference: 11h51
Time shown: 9h33
